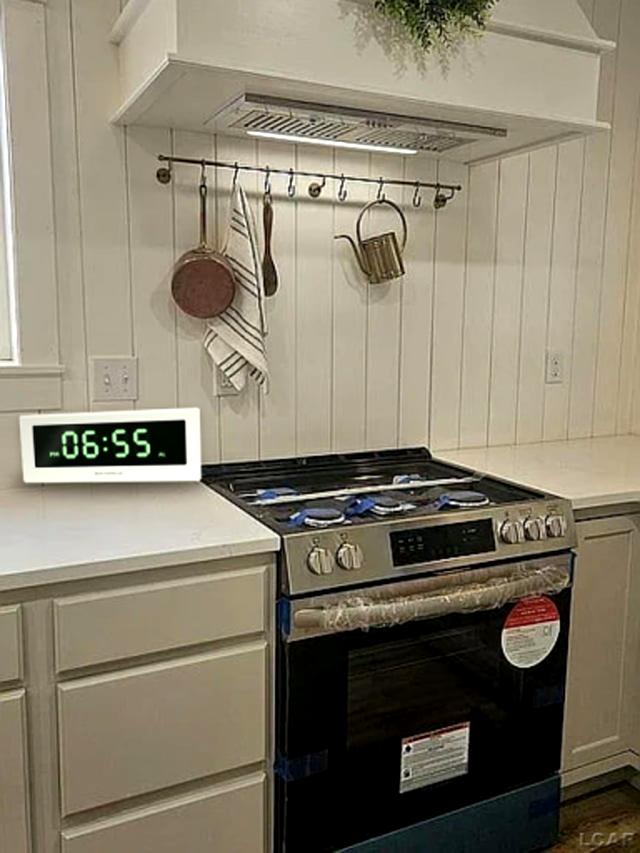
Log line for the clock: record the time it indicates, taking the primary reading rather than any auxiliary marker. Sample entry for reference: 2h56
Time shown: 6h55
